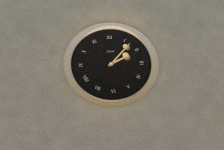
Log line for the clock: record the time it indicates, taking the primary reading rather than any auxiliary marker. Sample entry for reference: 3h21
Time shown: 2h07
